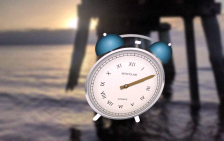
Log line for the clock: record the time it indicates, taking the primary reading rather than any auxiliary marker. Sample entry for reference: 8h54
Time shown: 2h10
